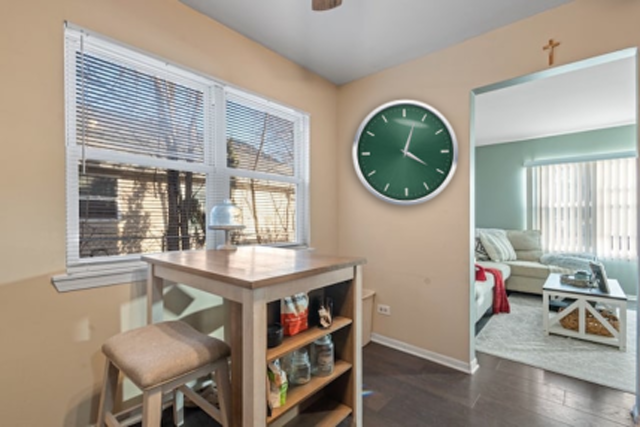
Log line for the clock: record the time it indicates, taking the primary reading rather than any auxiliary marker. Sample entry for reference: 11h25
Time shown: 4h03
